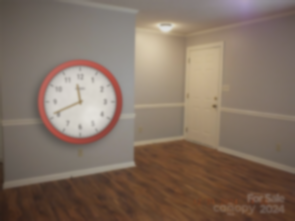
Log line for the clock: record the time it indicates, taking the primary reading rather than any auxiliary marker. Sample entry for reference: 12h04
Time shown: 11h41
